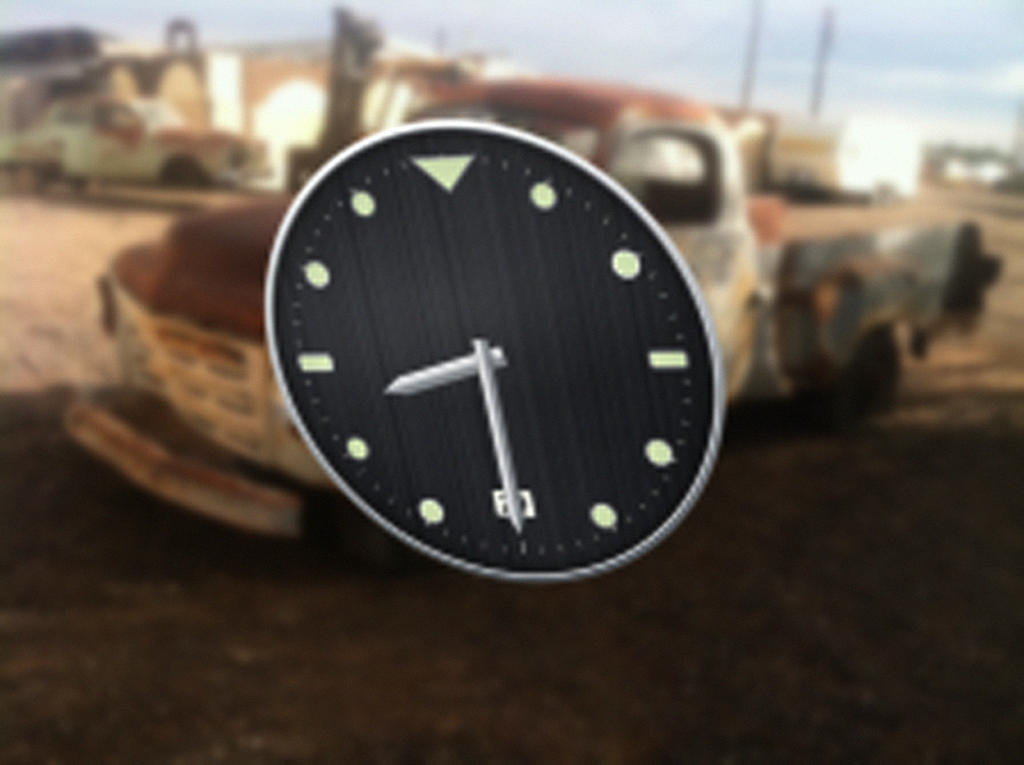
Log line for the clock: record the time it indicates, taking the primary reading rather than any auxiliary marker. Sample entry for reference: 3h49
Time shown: 8h30
